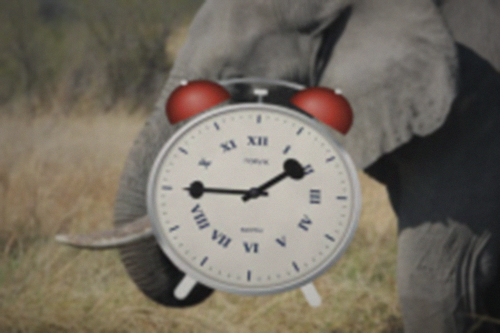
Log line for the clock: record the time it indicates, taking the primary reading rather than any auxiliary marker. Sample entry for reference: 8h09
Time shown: 1h45
